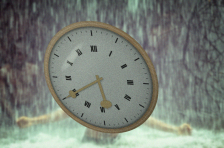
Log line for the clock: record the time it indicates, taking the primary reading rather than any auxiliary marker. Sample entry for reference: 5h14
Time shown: 5h40
